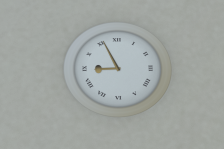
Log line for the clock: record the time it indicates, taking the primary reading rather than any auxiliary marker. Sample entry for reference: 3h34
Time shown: 8h56
